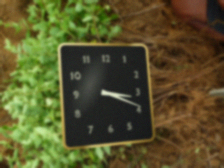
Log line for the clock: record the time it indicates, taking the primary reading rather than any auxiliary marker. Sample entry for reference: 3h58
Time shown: 3h19
